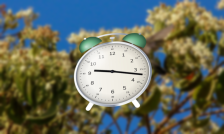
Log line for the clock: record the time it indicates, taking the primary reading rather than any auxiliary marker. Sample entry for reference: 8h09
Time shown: 9h17
